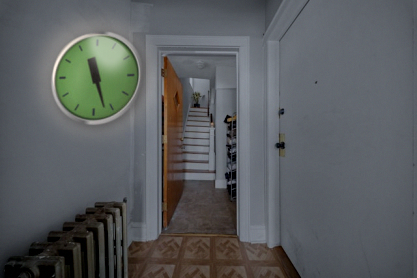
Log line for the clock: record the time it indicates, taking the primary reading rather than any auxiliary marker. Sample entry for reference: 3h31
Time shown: 11h27
